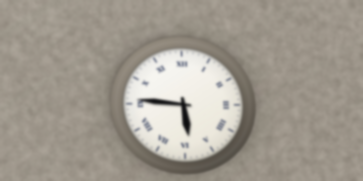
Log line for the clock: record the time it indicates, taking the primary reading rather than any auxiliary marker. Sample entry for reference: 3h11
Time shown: 5h46
